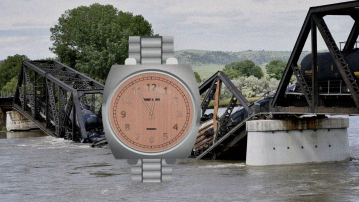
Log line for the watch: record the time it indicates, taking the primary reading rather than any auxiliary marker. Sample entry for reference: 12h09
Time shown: 11h02
